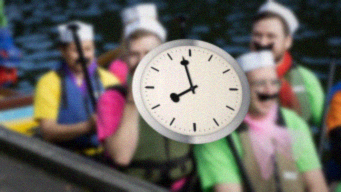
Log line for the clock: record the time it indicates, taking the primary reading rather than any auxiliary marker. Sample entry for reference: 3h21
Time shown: 7h58
